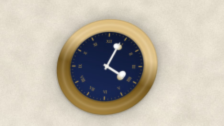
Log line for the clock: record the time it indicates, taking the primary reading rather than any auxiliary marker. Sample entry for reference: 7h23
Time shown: 4h04
